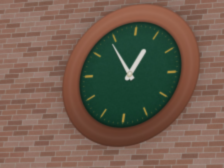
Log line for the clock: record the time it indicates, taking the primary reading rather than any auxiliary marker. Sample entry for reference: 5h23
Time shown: 12h54
